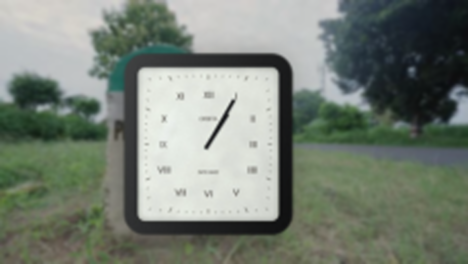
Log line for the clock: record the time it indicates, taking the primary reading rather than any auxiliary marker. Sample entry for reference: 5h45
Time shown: 1h05
